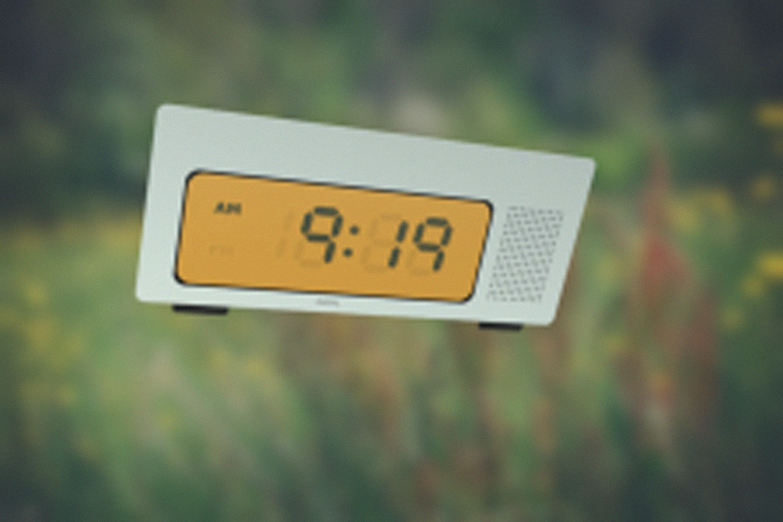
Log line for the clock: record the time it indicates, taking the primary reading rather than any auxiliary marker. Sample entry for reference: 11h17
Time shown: 9h19
